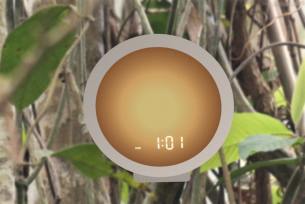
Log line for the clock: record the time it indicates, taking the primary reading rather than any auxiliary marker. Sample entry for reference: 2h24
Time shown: 1h01
